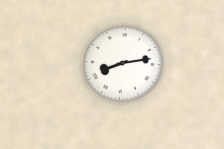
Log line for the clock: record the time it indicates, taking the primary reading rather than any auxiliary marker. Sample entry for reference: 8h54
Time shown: 8h13
